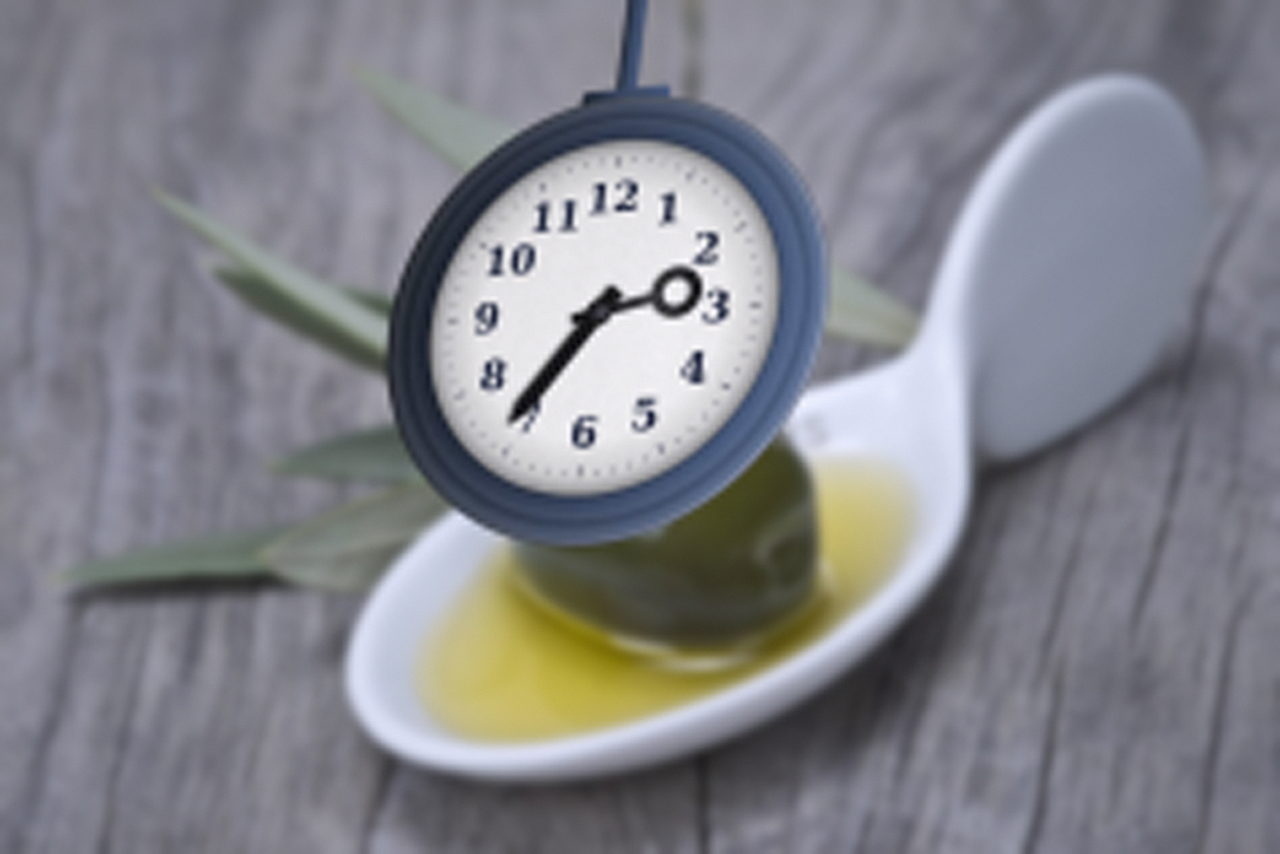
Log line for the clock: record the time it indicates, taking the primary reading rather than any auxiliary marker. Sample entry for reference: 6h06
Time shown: 2h36
